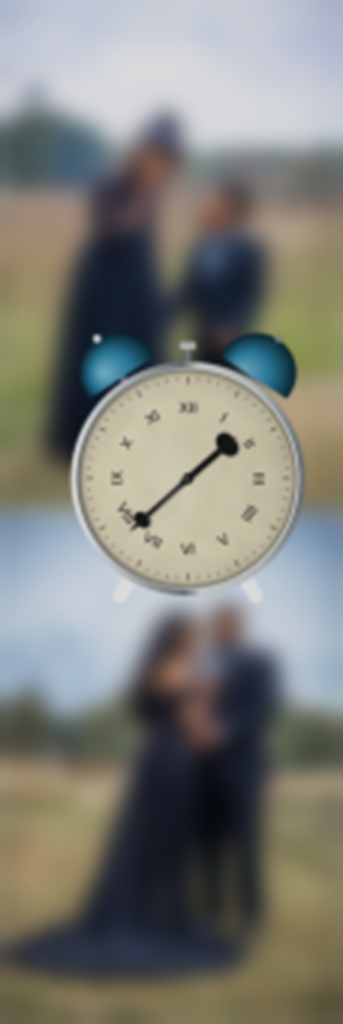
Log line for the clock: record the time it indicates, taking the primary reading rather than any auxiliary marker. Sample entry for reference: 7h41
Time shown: 1h38
